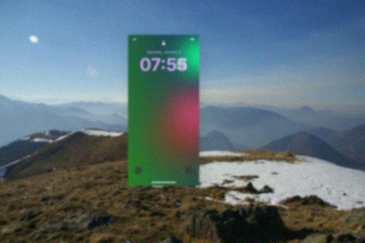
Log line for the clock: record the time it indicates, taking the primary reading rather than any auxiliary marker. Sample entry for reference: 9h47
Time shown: 7h55
